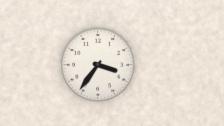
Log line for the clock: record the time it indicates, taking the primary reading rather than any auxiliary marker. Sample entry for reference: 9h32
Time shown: 3h36
